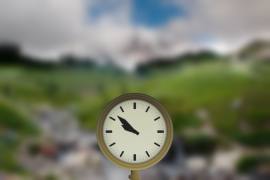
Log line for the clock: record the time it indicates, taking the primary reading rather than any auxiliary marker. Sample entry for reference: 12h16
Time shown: 9h52
